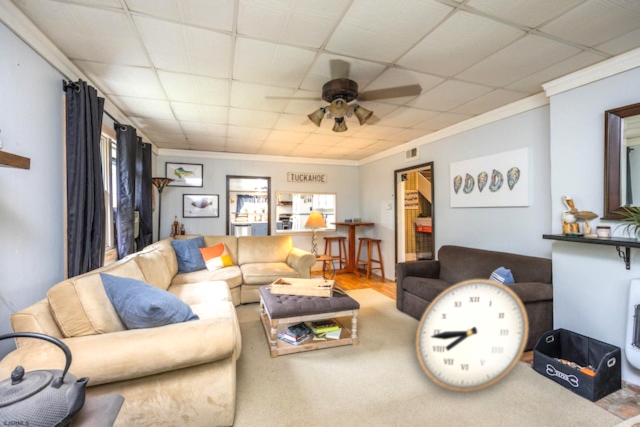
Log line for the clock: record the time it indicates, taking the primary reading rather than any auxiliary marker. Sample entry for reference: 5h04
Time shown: 7h44
